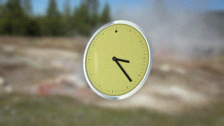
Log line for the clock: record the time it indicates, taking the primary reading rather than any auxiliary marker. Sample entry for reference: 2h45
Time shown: 3h23
